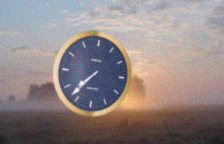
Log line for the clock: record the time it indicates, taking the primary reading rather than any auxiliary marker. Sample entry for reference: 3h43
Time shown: 7h37
